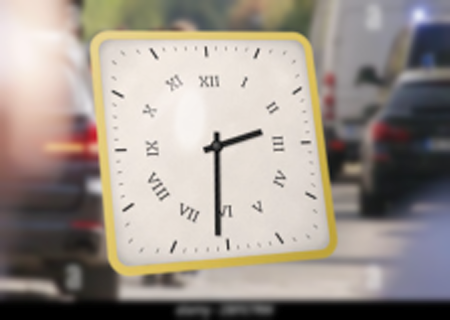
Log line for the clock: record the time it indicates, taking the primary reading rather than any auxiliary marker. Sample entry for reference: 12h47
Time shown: 2h31
